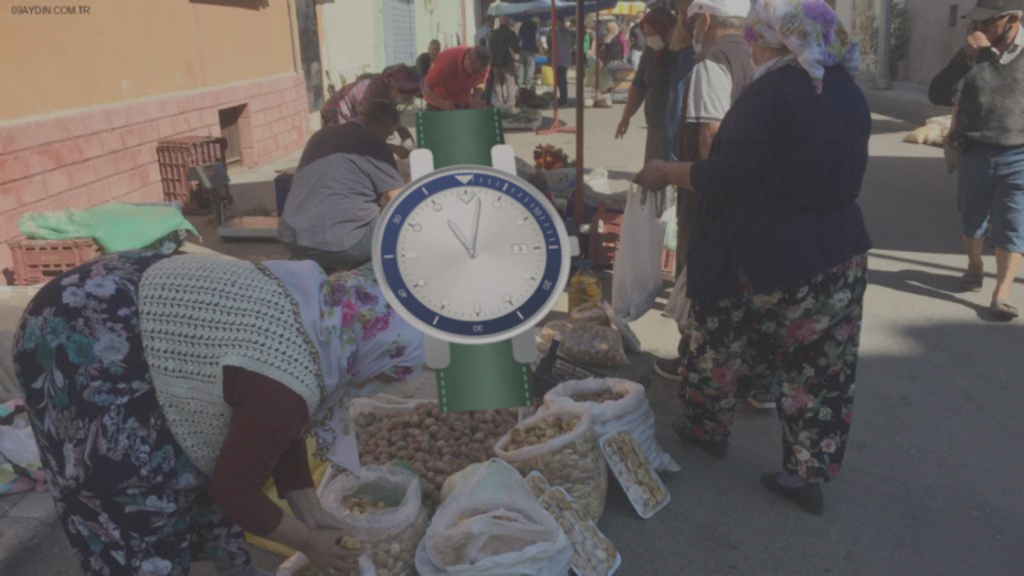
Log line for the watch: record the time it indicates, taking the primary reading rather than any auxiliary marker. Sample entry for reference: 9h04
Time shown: 11h02
